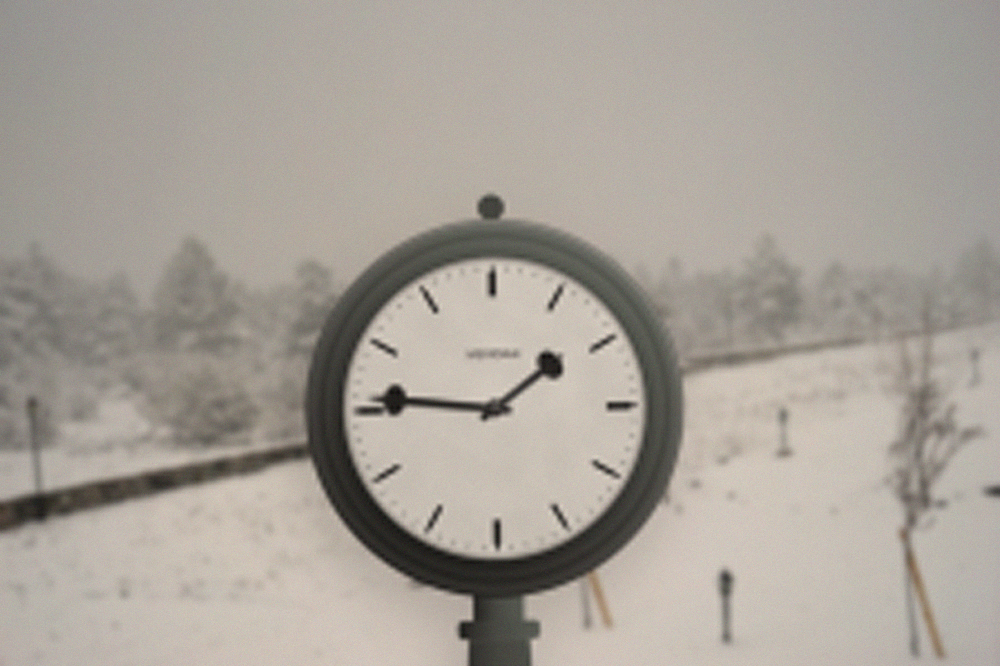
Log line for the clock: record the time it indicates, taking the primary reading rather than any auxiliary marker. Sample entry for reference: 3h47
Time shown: 1h46
